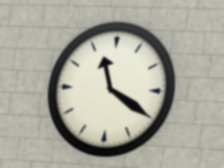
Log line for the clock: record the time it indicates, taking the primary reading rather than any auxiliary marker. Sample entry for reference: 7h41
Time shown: 11h20
